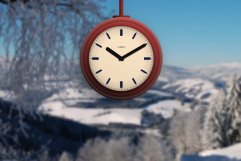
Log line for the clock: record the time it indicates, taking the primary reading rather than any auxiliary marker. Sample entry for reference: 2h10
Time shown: 10h10
